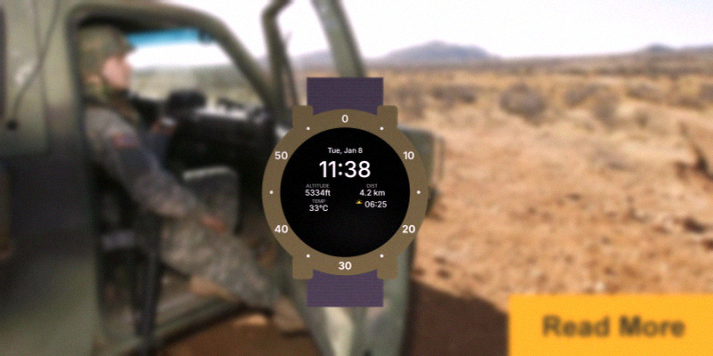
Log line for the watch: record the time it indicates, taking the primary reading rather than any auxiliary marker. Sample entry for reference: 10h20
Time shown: 11h38
